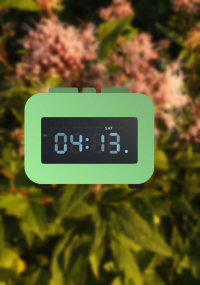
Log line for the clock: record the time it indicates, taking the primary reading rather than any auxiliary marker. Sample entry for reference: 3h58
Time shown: 4h13
